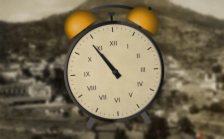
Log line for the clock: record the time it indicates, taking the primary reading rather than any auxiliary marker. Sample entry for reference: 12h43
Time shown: 10h54
